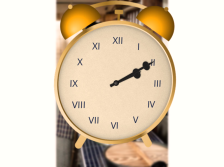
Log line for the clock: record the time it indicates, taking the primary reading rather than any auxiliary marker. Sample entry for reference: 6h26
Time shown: 2h10
